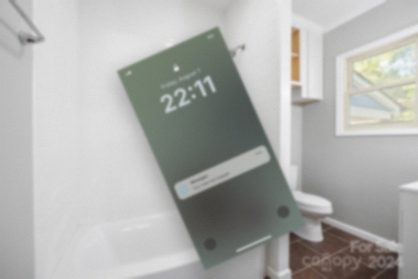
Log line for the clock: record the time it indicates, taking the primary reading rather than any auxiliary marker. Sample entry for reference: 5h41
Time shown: 22h11
